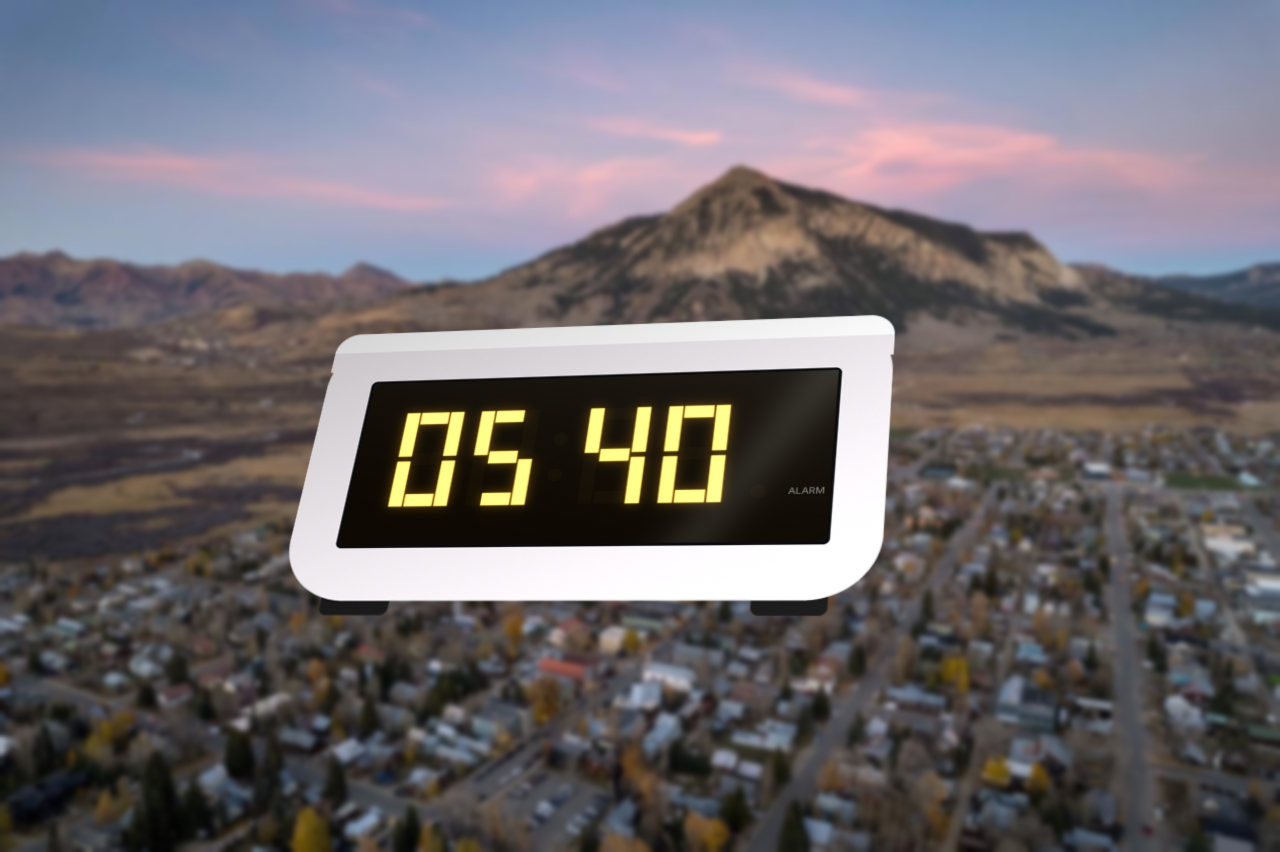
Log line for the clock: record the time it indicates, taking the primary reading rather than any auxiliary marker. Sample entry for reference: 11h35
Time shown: 5h40
